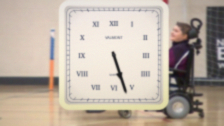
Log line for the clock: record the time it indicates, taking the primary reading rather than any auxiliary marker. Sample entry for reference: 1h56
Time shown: 5h27
